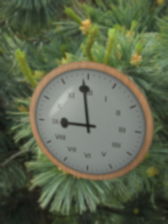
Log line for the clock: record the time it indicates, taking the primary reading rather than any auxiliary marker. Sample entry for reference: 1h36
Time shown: 8h59
